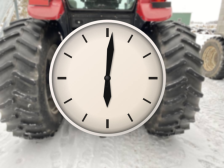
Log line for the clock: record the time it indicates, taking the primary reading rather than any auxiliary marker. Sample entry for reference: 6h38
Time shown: 6h01
